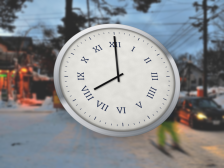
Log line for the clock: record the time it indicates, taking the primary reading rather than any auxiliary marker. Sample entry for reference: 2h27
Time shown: 8h00
